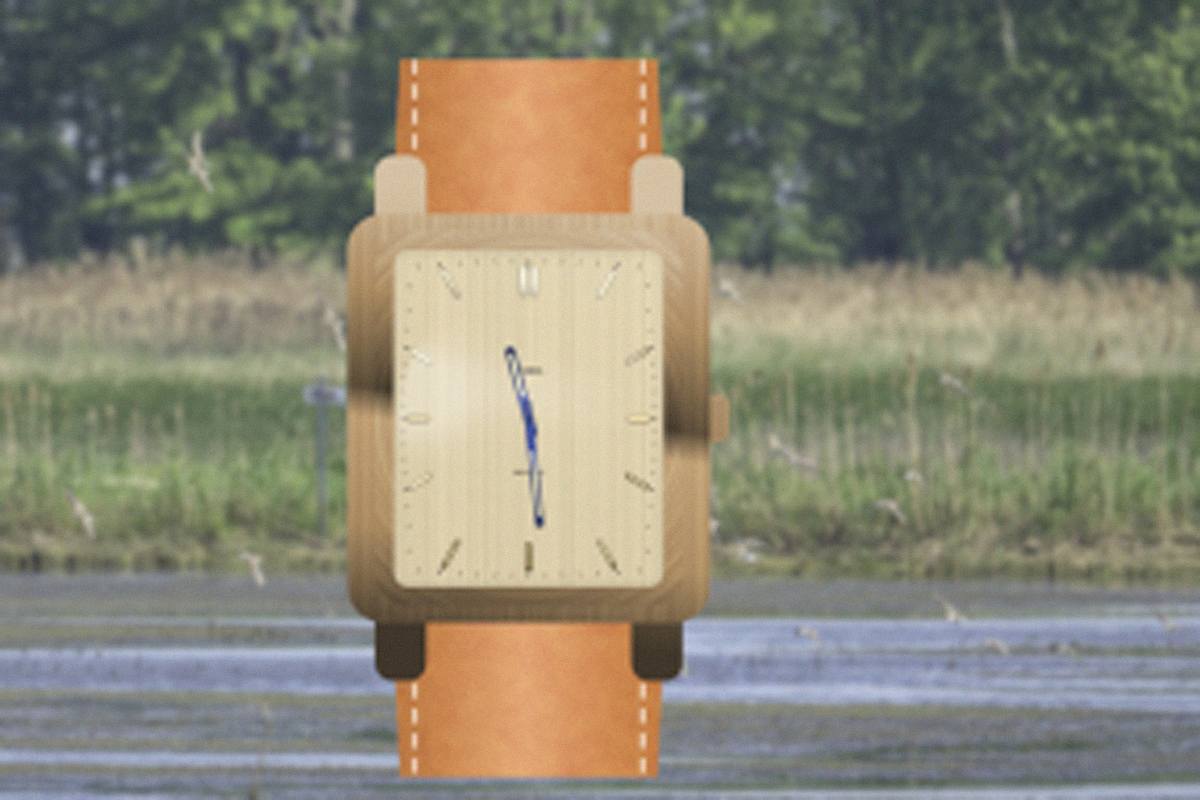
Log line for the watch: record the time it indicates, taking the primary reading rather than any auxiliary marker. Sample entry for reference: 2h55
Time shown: 11h29
